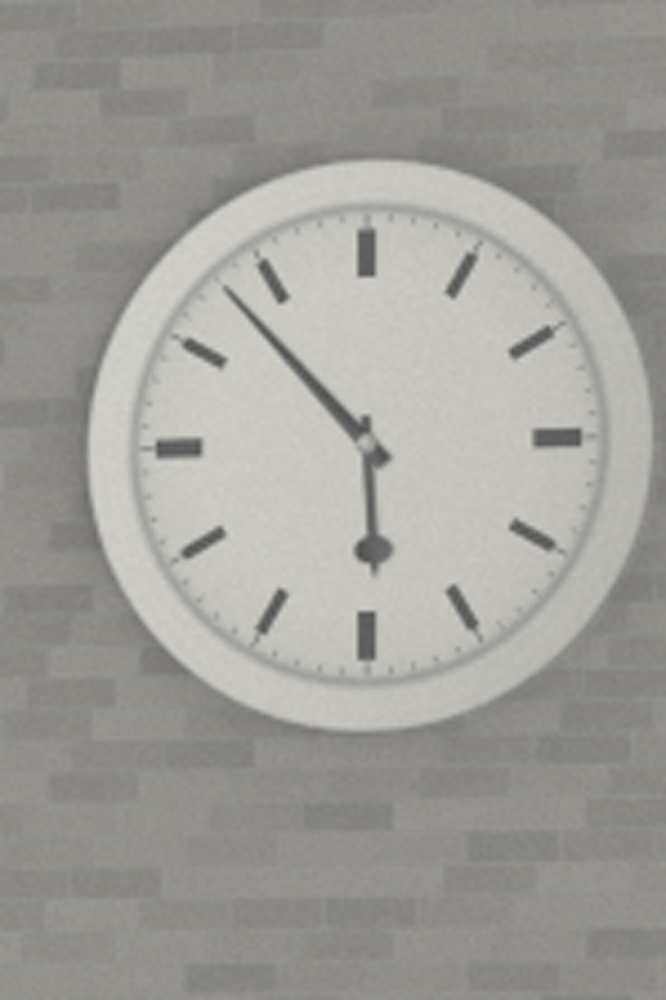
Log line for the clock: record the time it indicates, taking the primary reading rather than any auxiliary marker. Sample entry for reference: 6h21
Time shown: 5h53
